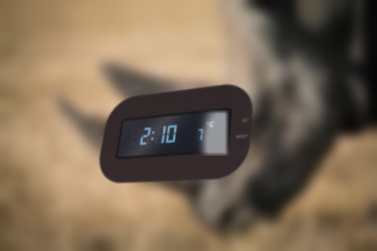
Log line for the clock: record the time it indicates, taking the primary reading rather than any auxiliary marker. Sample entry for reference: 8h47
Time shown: 2h10
